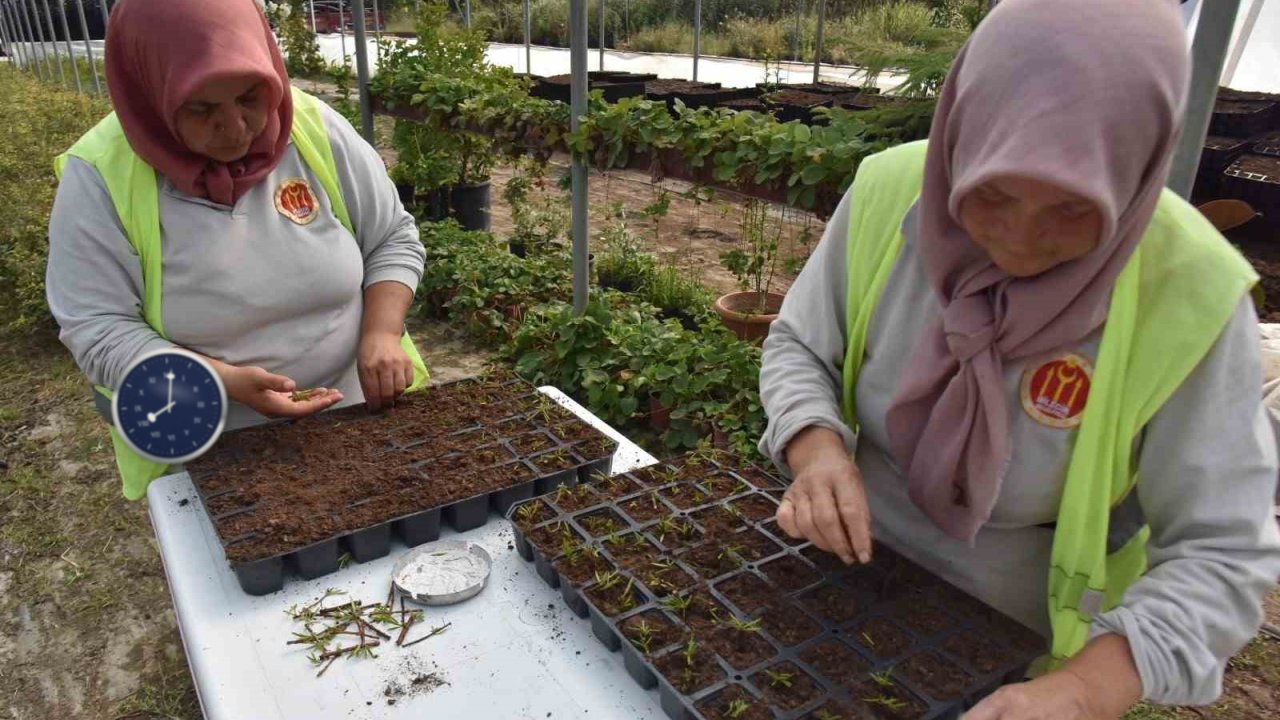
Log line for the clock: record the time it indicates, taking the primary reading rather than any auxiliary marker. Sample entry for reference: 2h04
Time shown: 8h01
